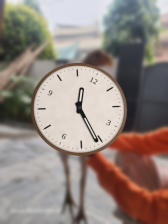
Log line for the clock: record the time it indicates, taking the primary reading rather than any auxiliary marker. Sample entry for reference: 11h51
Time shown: 11h21
